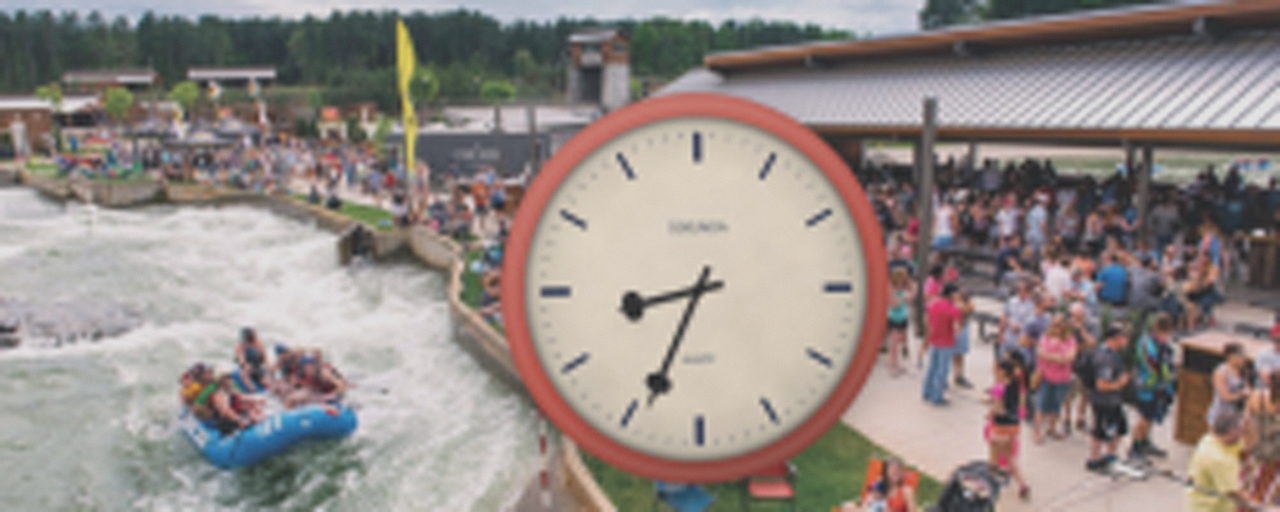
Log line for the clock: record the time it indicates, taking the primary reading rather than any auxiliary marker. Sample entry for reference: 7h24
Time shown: 8h34
